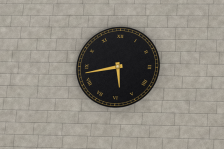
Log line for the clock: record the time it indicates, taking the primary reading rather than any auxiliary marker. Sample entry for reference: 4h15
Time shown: 5h43
